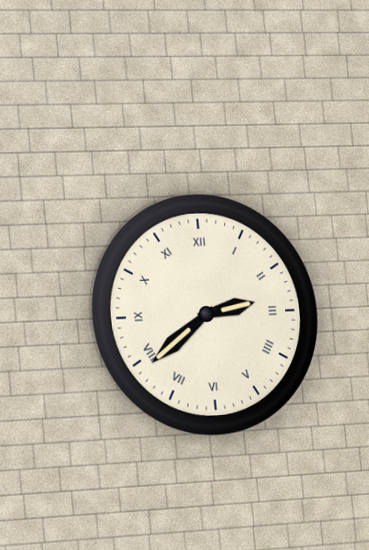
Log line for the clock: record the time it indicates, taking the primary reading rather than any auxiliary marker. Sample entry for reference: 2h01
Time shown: 2h39
